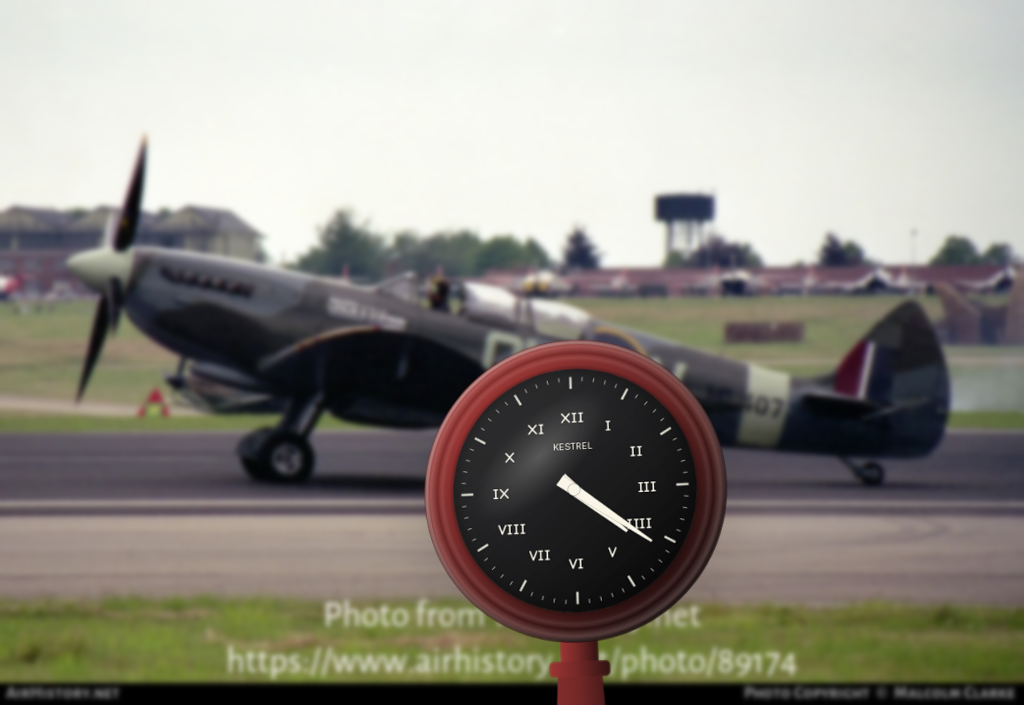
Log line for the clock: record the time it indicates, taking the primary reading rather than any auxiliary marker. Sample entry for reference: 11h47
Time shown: 4h21
